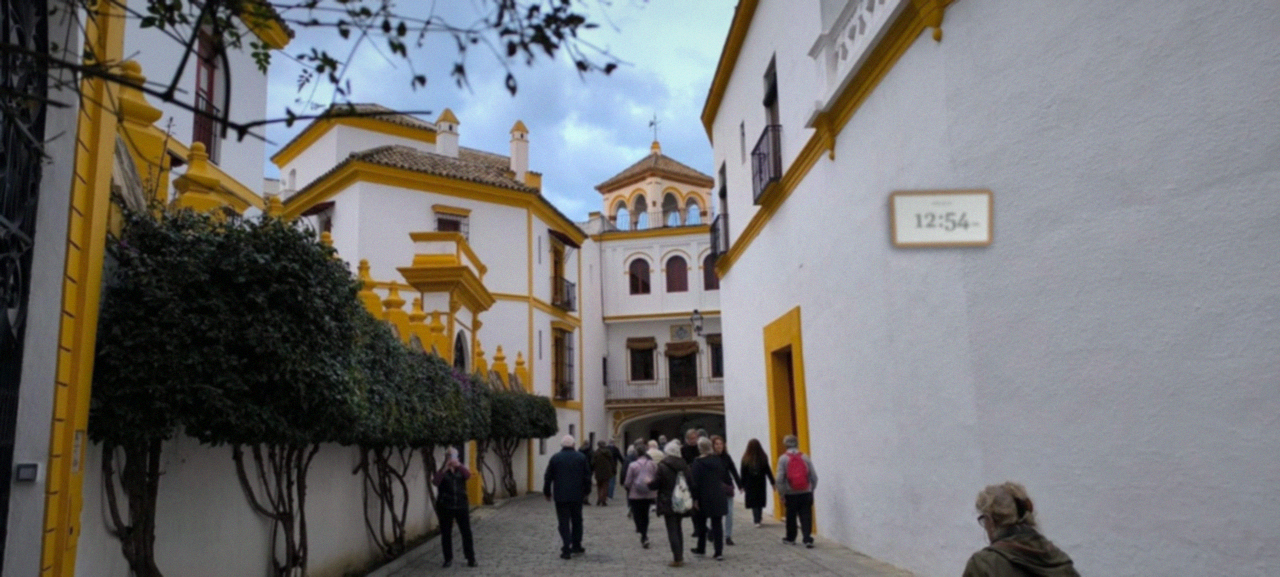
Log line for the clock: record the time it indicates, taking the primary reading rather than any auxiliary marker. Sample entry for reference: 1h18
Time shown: 12h54
